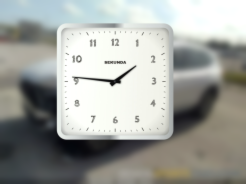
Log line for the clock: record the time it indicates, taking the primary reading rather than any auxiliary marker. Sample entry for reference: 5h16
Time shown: 1h46
